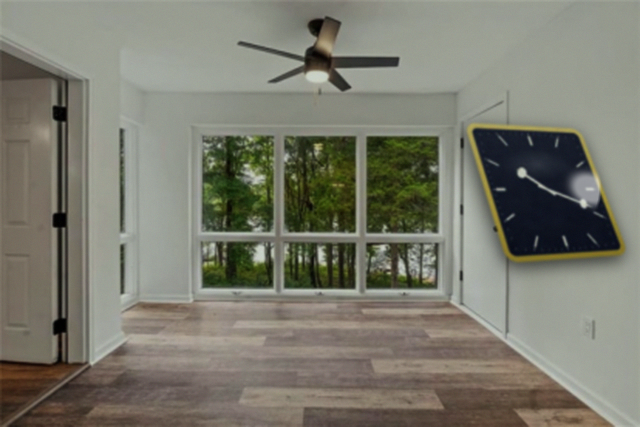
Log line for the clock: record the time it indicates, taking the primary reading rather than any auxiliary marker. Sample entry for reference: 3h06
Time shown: 10h19
